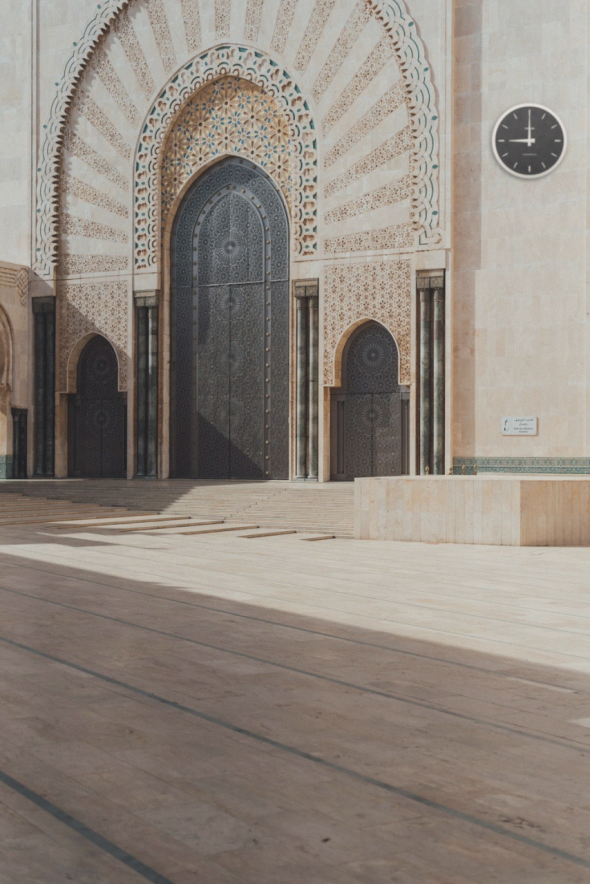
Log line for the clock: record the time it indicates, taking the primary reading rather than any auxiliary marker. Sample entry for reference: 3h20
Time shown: 9h00
